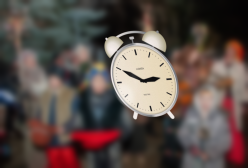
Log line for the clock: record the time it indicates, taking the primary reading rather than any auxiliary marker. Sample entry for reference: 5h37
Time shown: 2h50
